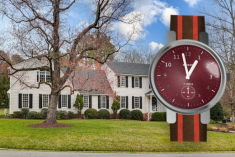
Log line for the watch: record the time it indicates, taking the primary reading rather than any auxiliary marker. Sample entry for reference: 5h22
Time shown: 12h58
